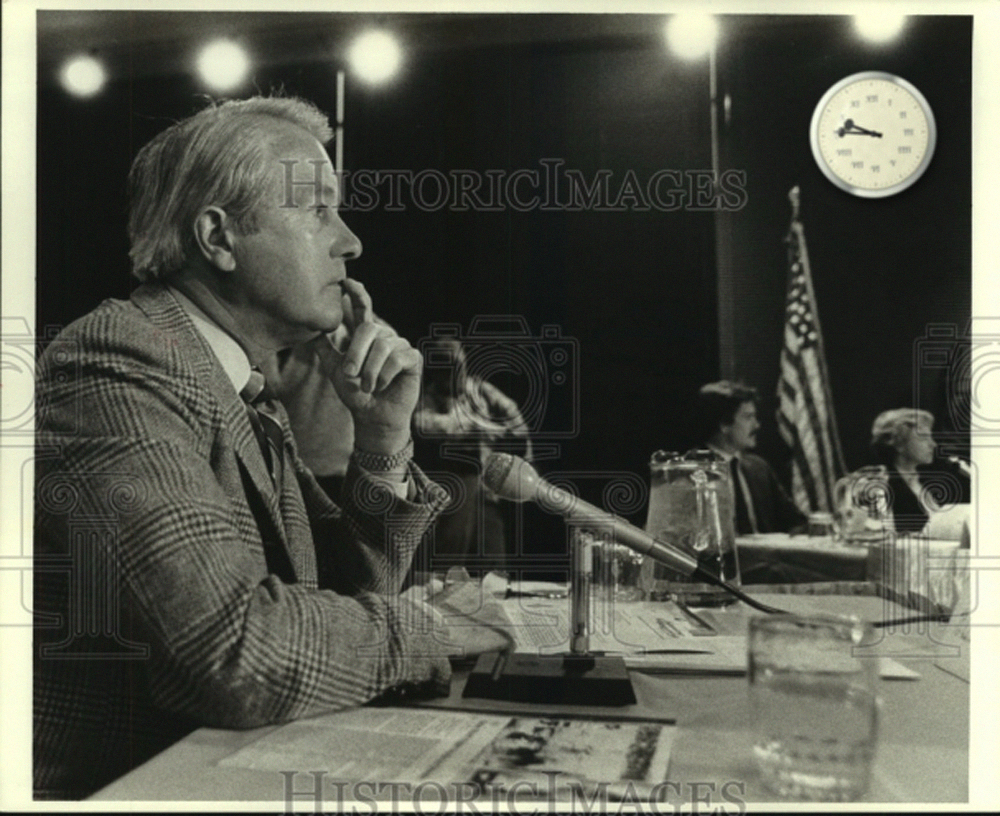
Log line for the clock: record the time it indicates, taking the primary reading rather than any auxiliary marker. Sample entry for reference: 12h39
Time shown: 9h46
